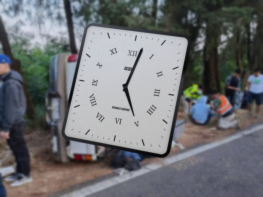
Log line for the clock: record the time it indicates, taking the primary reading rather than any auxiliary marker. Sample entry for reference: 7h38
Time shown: 5h02
